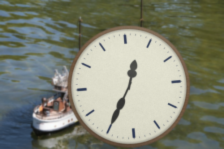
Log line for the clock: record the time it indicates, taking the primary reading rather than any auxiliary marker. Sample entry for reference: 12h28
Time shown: 12h35
